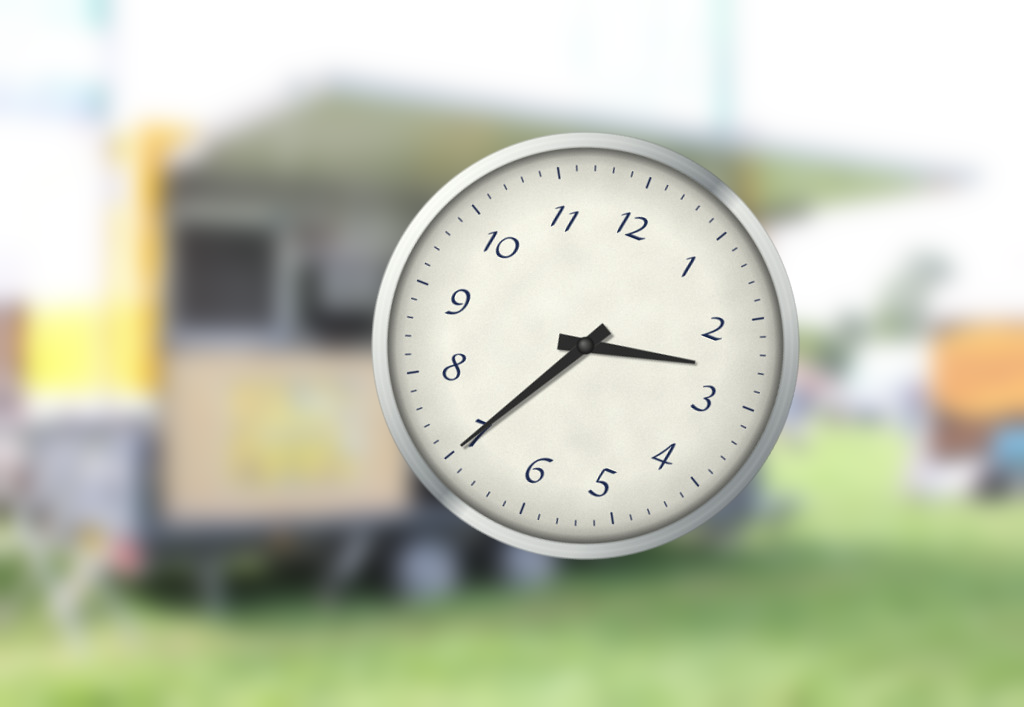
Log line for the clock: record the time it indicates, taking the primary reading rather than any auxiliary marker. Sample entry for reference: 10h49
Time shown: 2h35
